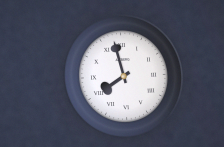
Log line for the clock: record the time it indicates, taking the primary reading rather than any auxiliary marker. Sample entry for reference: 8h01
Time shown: 7h58
